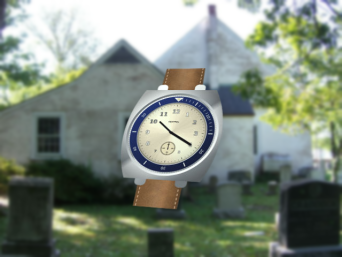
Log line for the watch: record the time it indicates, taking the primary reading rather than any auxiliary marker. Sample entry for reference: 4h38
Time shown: 10h20
